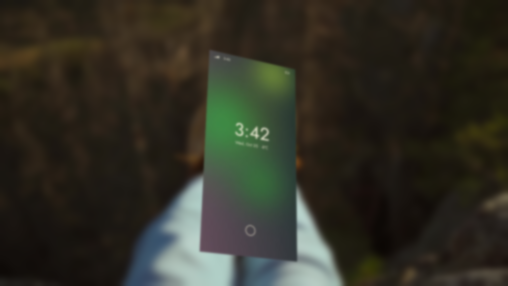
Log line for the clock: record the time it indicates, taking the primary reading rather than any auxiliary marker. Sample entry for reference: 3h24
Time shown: 3h42
